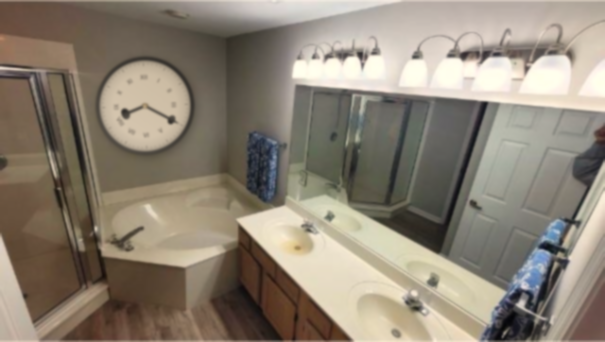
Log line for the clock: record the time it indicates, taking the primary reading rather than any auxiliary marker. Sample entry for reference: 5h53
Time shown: 8h20
